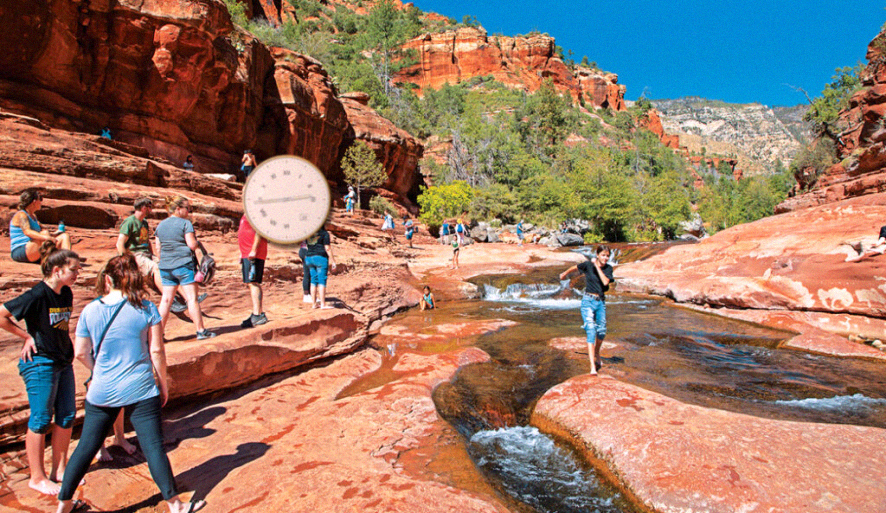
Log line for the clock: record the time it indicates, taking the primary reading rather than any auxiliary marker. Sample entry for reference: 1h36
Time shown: 2h44
